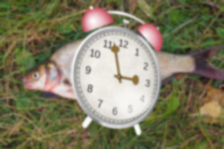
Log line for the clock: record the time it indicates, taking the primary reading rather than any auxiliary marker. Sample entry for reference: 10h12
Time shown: 2h57
